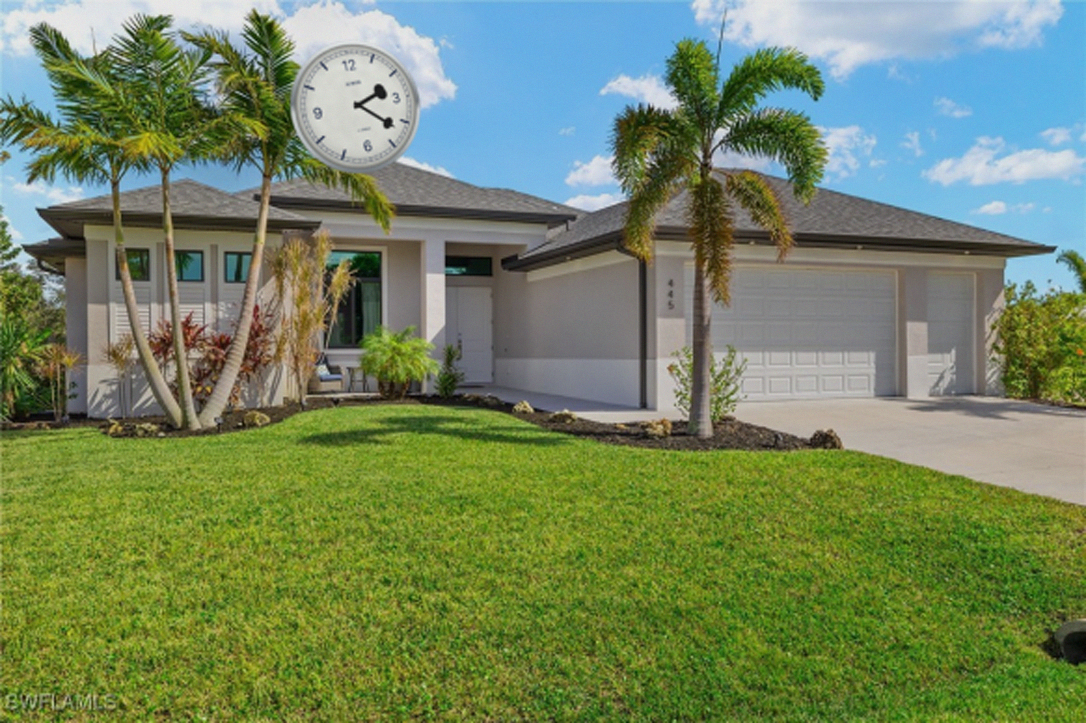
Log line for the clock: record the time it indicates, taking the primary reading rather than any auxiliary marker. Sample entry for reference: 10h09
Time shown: 2h22
